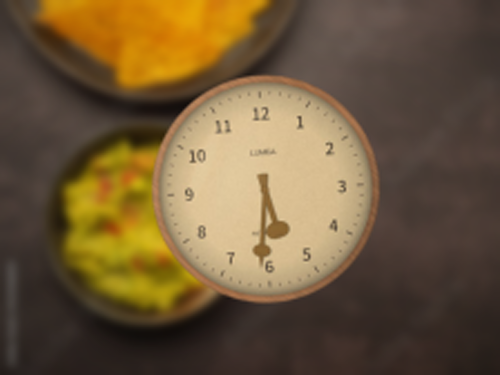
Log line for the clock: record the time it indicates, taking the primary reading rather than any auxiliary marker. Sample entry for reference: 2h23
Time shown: 5h31
